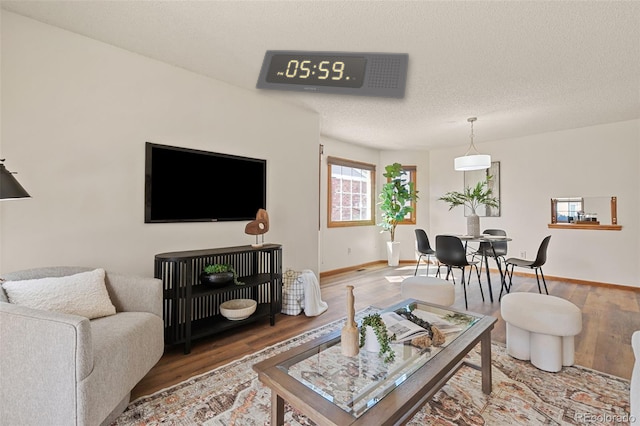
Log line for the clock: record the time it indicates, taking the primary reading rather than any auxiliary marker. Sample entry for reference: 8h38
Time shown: 5h59
